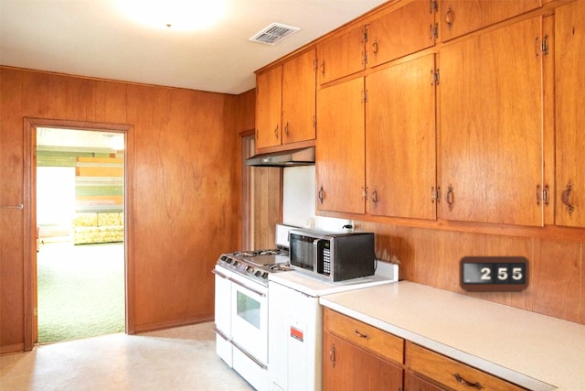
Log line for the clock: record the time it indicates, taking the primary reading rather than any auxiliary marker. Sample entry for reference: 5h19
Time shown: 2h55
